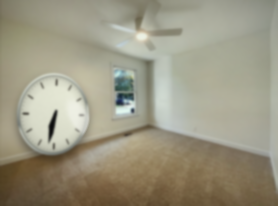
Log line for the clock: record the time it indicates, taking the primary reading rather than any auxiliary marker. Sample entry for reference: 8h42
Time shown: 6h32
